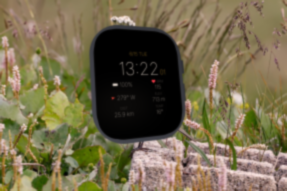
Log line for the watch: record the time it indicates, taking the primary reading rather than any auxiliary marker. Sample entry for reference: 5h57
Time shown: 13h22
